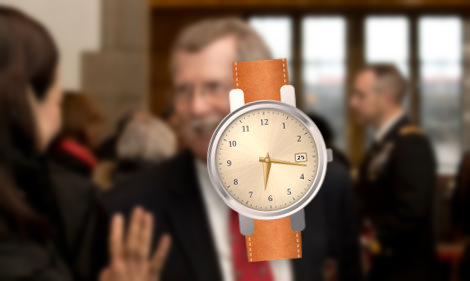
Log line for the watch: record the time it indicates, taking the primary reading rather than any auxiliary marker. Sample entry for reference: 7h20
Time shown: 6h17
